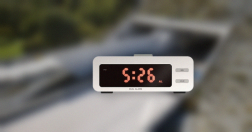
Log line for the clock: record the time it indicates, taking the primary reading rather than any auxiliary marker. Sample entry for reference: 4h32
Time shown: 5h26
